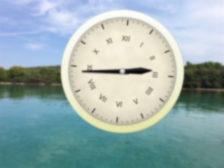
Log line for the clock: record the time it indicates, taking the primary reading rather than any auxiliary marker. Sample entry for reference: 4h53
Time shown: 2h44
